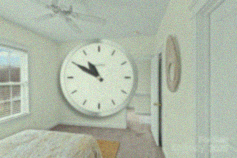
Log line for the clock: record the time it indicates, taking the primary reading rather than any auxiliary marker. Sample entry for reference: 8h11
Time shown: 10h50
